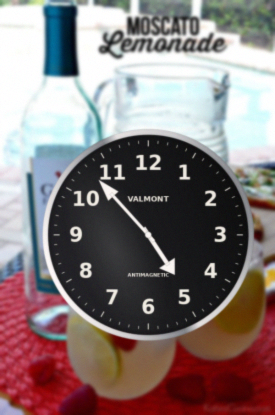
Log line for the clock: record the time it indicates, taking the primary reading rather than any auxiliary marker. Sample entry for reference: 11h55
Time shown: 4h53
